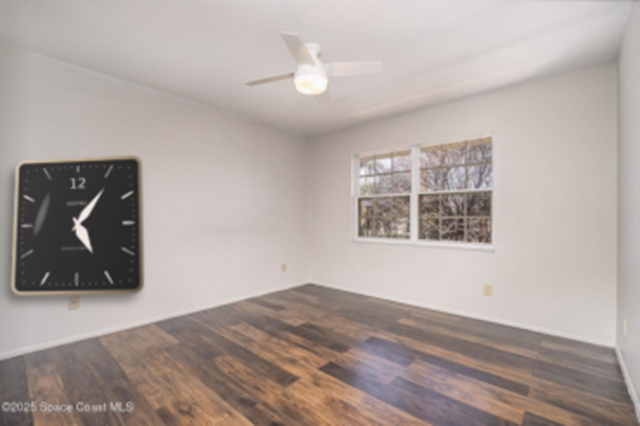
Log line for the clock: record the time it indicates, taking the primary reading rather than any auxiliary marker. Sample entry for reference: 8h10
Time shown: 5h06
